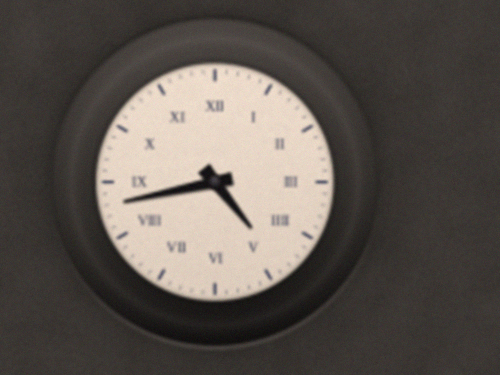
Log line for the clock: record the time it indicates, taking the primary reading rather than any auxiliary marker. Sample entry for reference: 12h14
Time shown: 4h43
